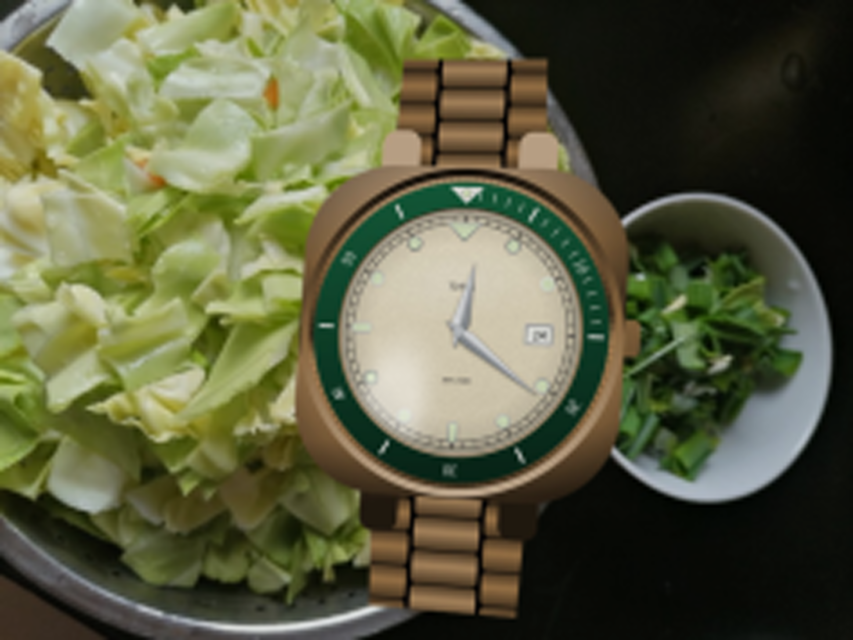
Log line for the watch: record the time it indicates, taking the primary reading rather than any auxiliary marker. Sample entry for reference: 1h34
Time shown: 12h21
